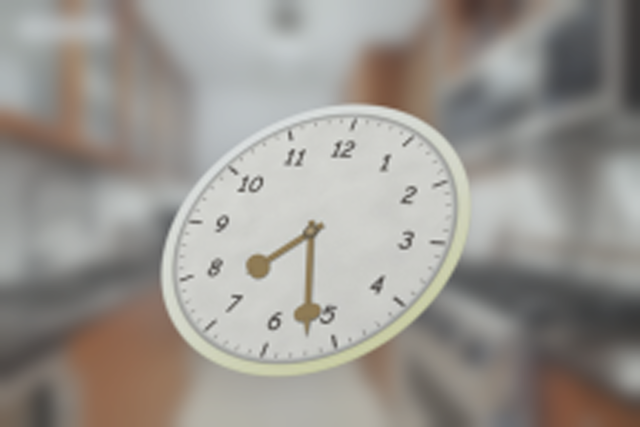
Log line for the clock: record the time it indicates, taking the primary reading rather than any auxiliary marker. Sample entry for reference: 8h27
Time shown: 7h27
